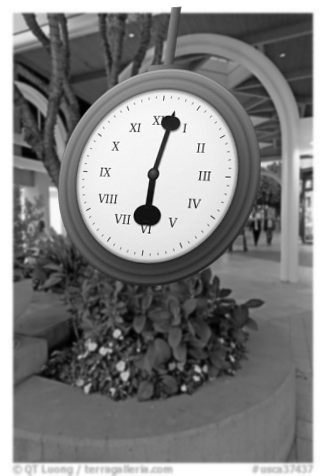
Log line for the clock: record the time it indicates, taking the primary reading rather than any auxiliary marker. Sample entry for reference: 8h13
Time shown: 6h02
